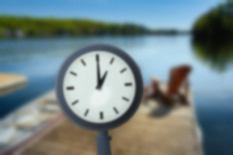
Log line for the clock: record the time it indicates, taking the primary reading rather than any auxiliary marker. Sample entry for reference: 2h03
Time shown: 1h00
